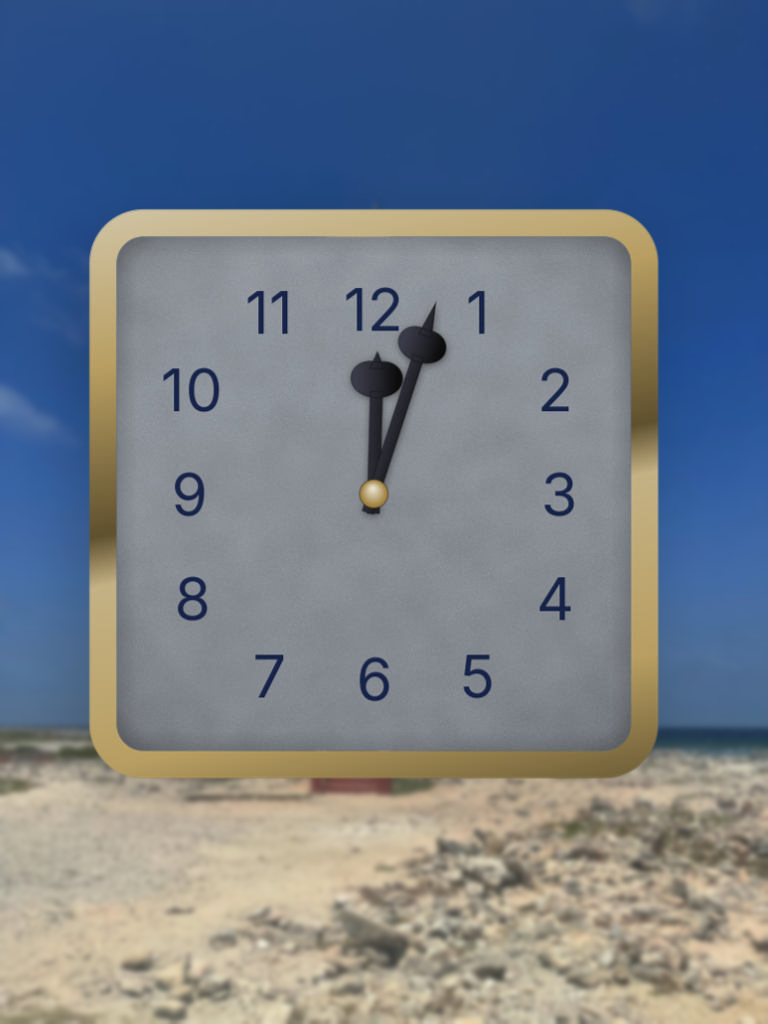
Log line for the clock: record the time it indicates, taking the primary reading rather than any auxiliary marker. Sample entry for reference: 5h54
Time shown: 12h03
